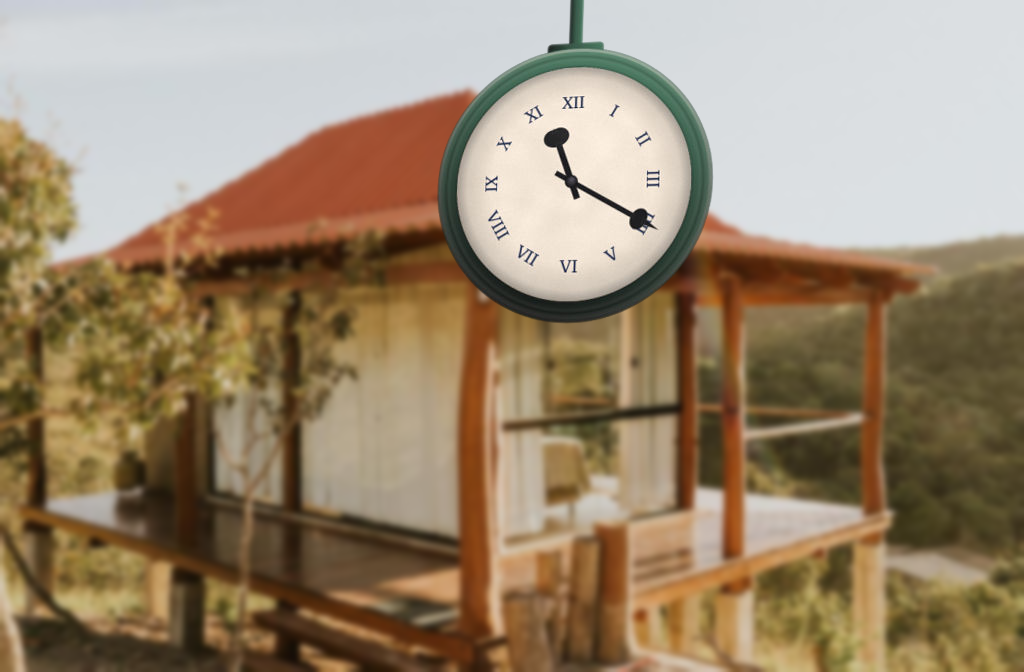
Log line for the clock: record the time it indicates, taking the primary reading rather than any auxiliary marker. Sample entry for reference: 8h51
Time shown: 11h20
